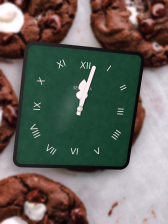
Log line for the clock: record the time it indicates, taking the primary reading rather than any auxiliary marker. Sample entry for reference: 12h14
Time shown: 12h02
